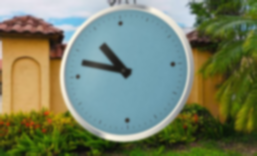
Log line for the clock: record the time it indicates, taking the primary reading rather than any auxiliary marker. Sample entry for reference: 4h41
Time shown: 10h48
